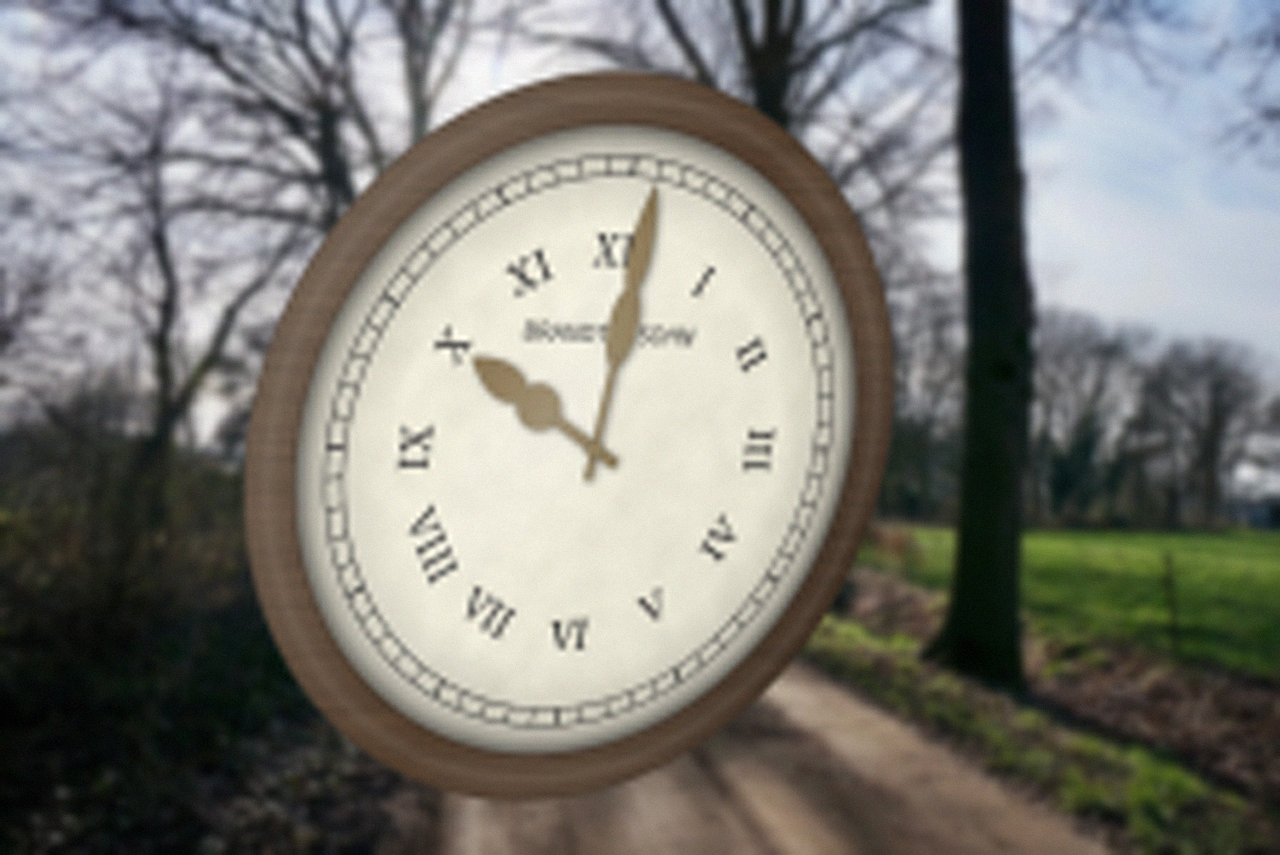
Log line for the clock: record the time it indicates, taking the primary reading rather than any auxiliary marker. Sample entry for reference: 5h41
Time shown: 10h01
